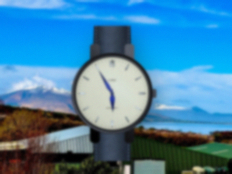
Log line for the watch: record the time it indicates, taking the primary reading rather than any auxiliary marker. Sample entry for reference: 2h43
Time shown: 5h55
